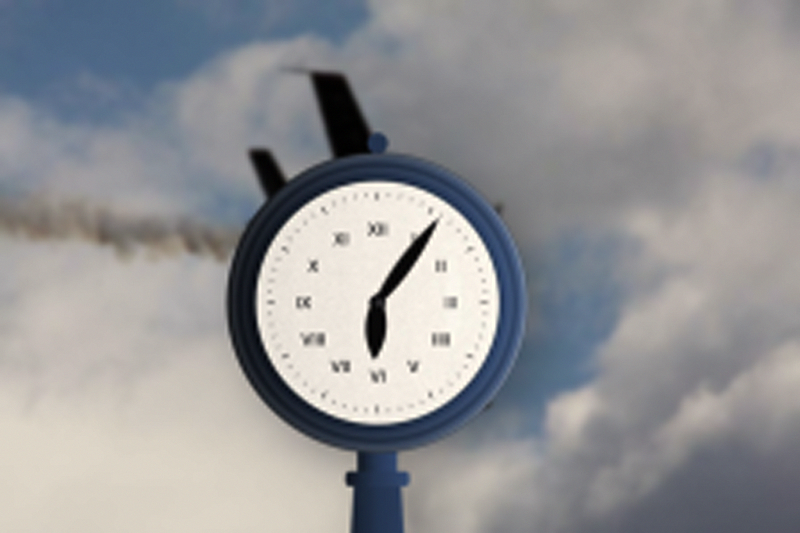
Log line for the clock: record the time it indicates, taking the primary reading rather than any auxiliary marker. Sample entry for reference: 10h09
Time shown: 6h06
